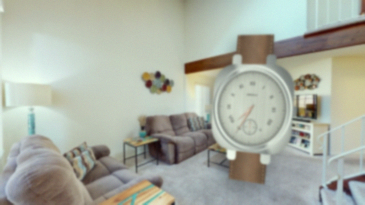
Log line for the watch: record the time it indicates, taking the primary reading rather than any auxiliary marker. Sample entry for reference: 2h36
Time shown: 7h35
